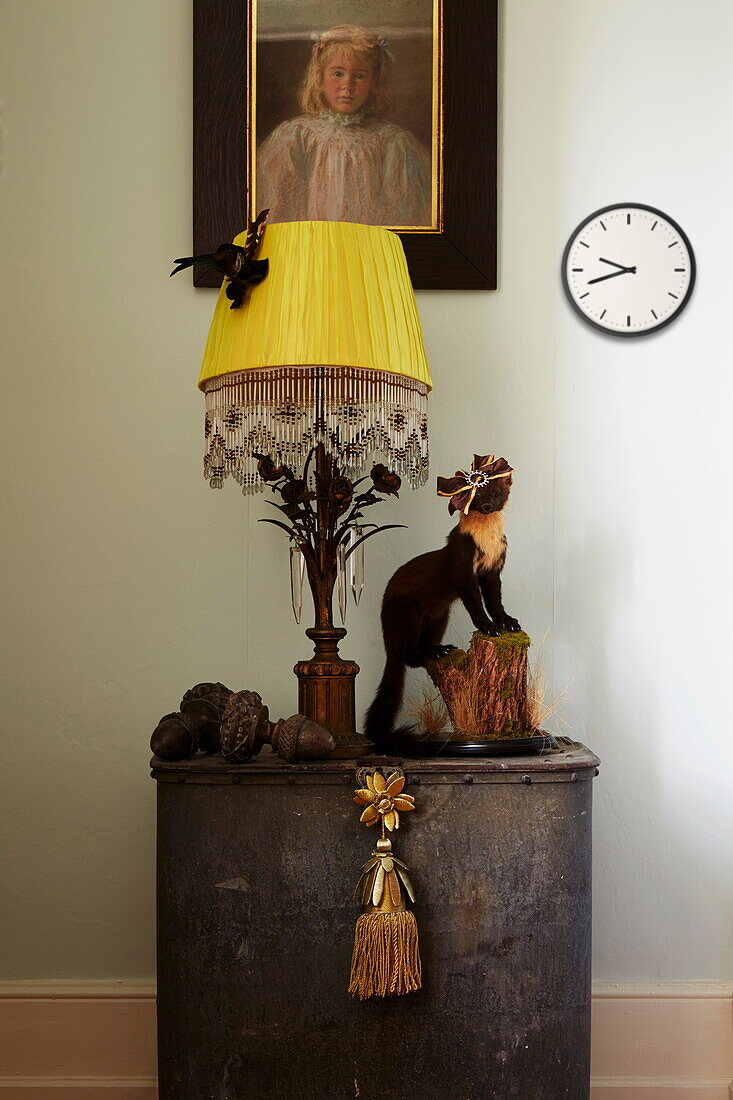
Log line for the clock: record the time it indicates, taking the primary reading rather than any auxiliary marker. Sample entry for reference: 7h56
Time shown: 9h42
